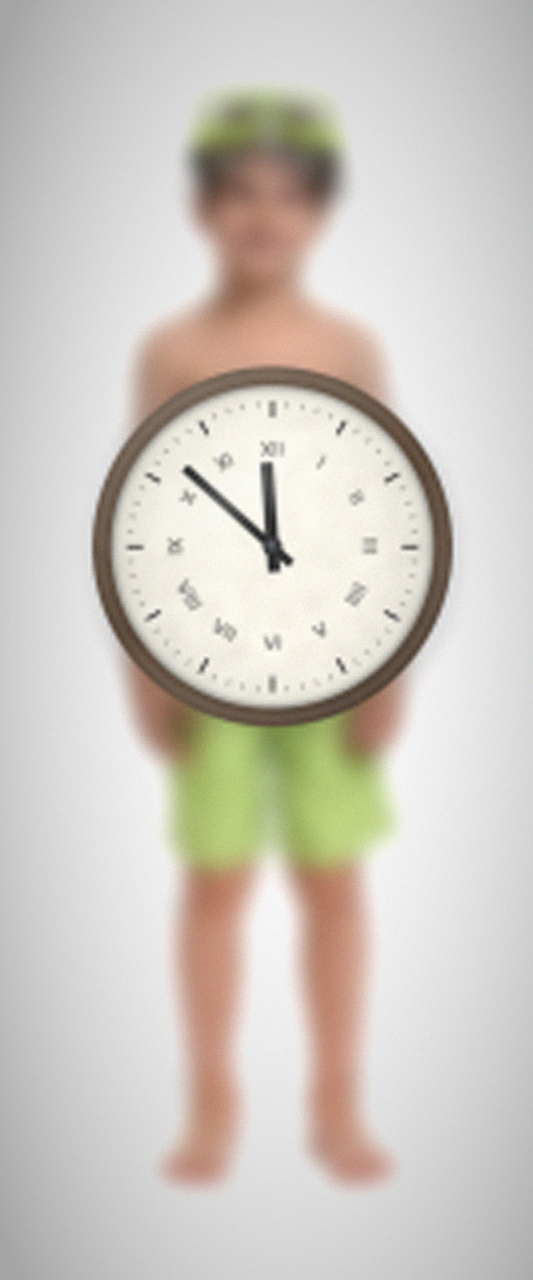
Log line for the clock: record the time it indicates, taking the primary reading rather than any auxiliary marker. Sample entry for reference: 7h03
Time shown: 11h52
